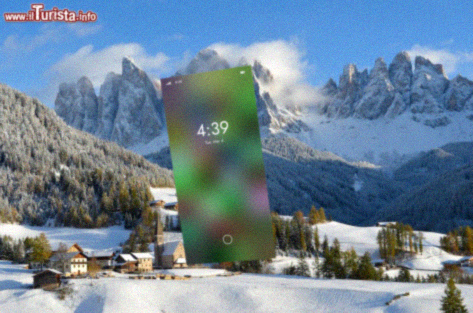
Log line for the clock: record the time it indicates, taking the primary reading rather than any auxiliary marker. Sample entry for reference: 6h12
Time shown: 4h39
